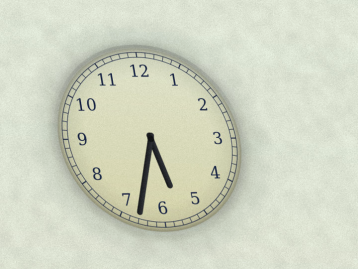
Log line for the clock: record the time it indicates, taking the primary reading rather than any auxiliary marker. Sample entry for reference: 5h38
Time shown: 5h33
